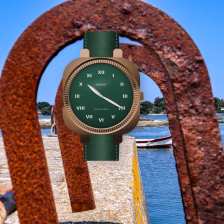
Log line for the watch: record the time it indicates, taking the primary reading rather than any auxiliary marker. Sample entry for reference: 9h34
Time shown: 10h20
